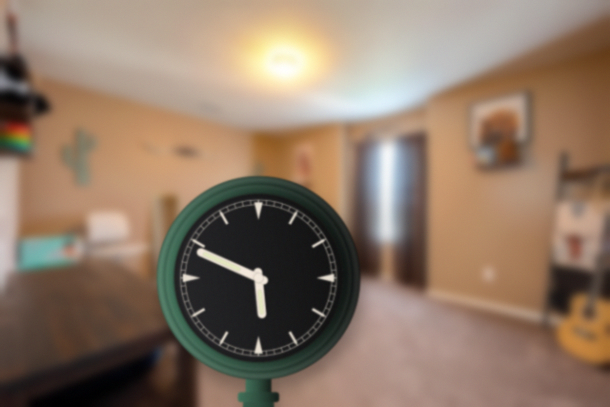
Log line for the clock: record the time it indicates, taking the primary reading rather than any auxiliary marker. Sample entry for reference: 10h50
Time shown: 5h49
